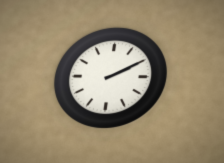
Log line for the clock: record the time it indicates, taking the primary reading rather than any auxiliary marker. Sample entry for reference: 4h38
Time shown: 2h10
